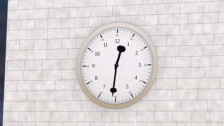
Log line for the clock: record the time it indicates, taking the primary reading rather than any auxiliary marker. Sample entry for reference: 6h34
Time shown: 12h31
